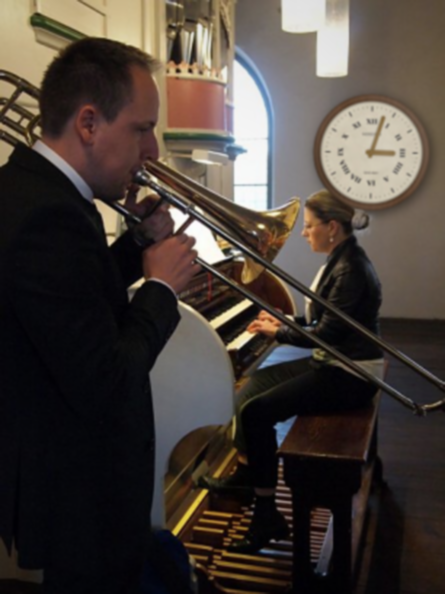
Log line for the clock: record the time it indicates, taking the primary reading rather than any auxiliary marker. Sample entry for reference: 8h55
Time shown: 3h03
